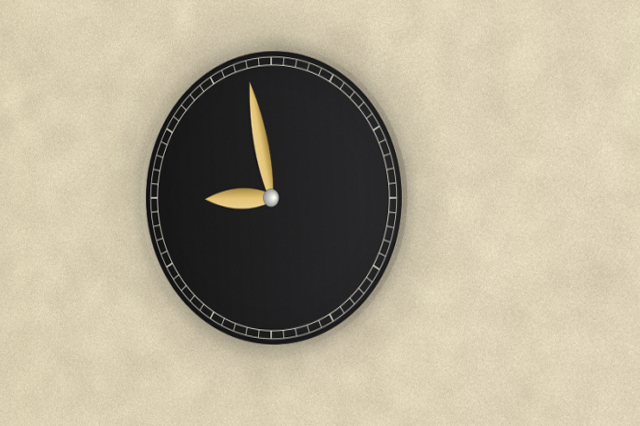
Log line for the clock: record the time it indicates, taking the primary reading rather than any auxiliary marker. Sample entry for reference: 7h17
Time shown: 8h58
